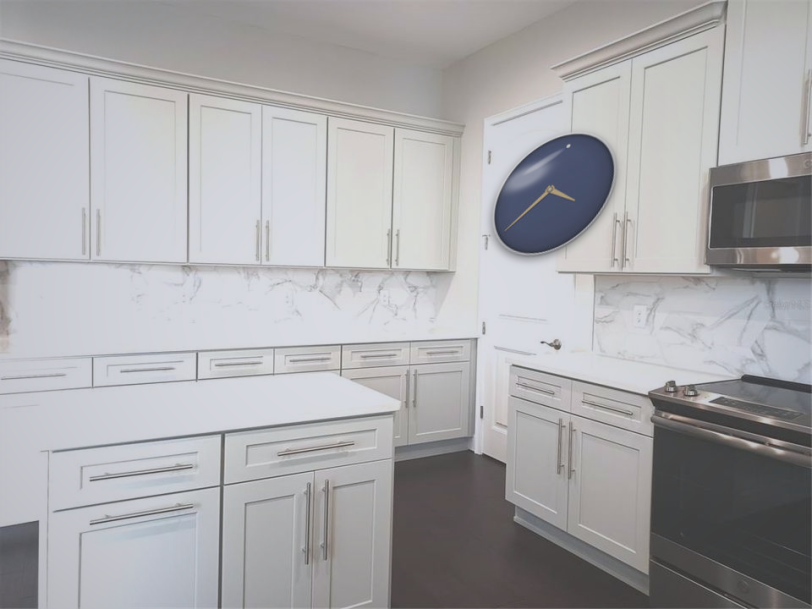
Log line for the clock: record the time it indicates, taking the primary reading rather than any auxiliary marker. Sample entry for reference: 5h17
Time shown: 3h36
